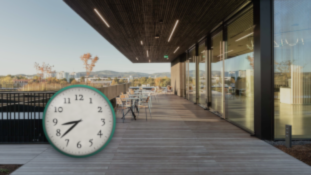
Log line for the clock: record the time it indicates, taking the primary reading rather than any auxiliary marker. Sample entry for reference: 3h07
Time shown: 8h38
